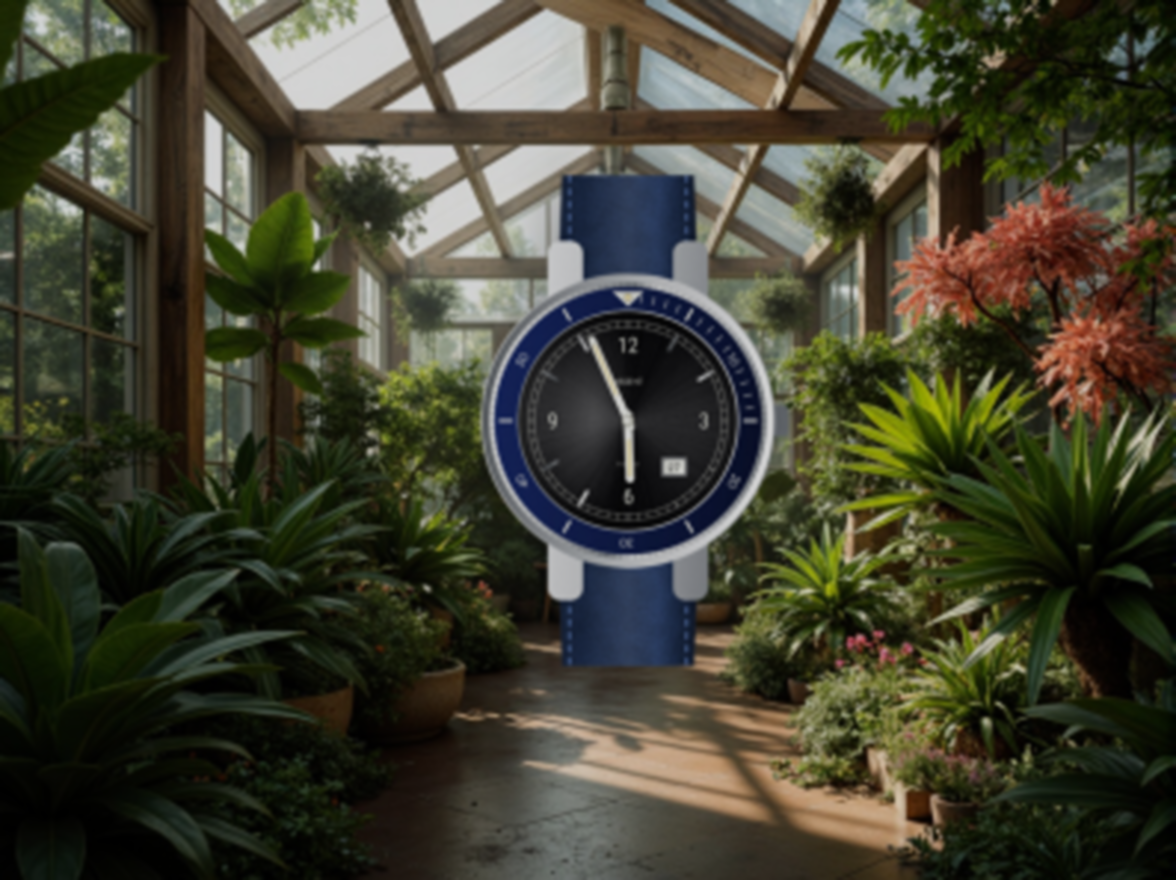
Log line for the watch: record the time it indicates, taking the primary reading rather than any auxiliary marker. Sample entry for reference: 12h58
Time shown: 5h56
